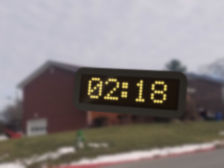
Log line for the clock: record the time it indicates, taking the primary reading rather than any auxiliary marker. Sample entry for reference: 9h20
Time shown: 2h18
